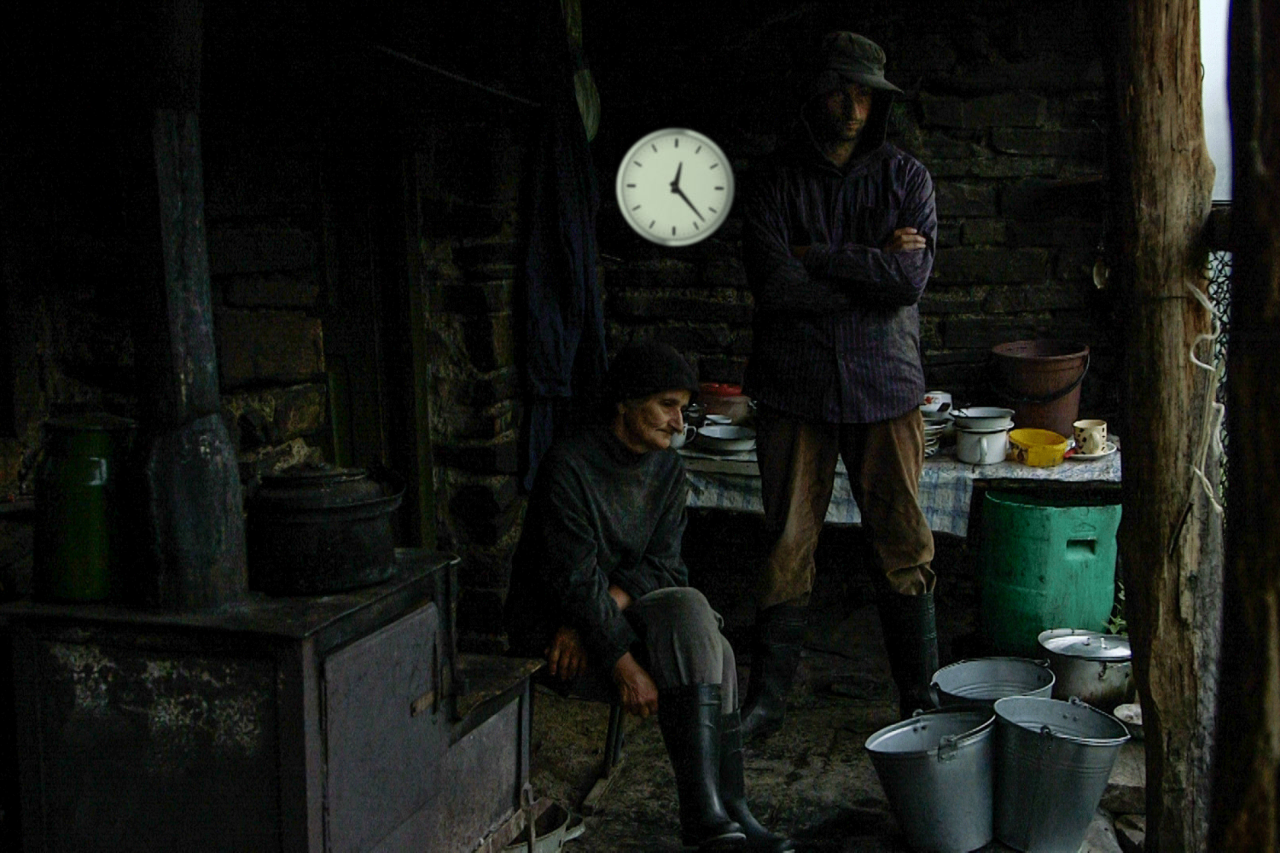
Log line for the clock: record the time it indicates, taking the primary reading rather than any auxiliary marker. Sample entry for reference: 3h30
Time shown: 12h23
